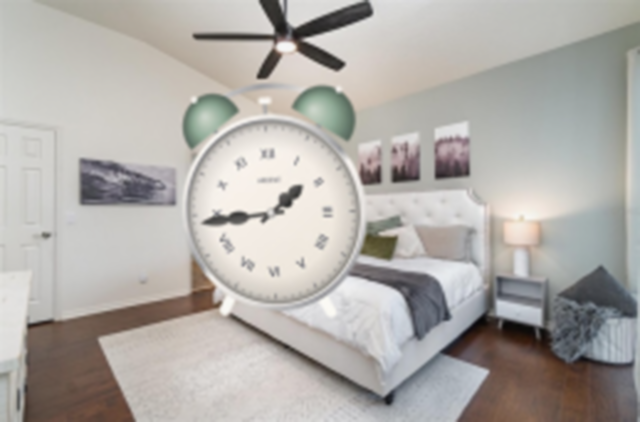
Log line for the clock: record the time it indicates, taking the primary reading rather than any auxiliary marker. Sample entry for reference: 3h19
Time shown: 1h44
